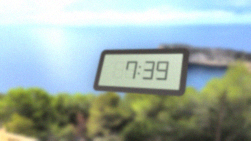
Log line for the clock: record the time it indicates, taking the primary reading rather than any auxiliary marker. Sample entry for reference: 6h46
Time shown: 7h39
